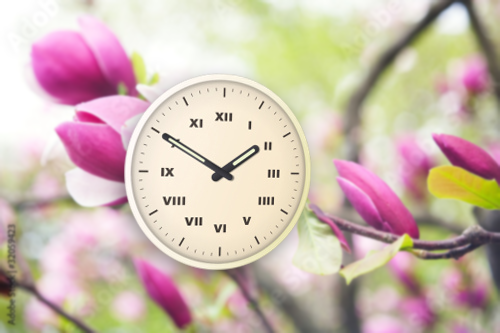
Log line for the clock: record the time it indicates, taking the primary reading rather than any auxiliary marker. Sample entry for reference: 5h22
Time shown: 1h50
